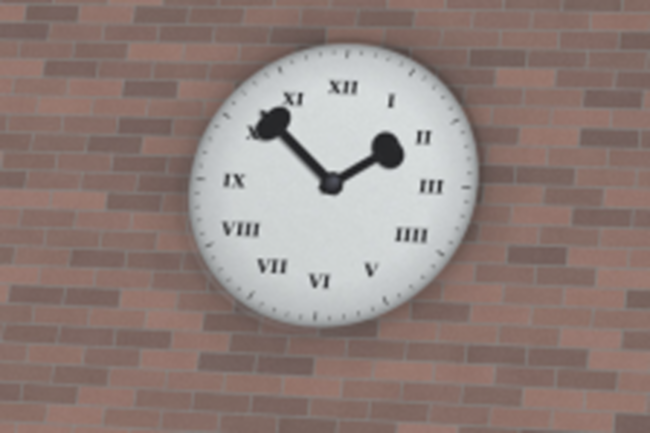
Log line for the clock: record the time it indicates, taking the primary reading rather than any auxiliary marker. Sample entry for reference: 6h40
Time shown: 1h52
